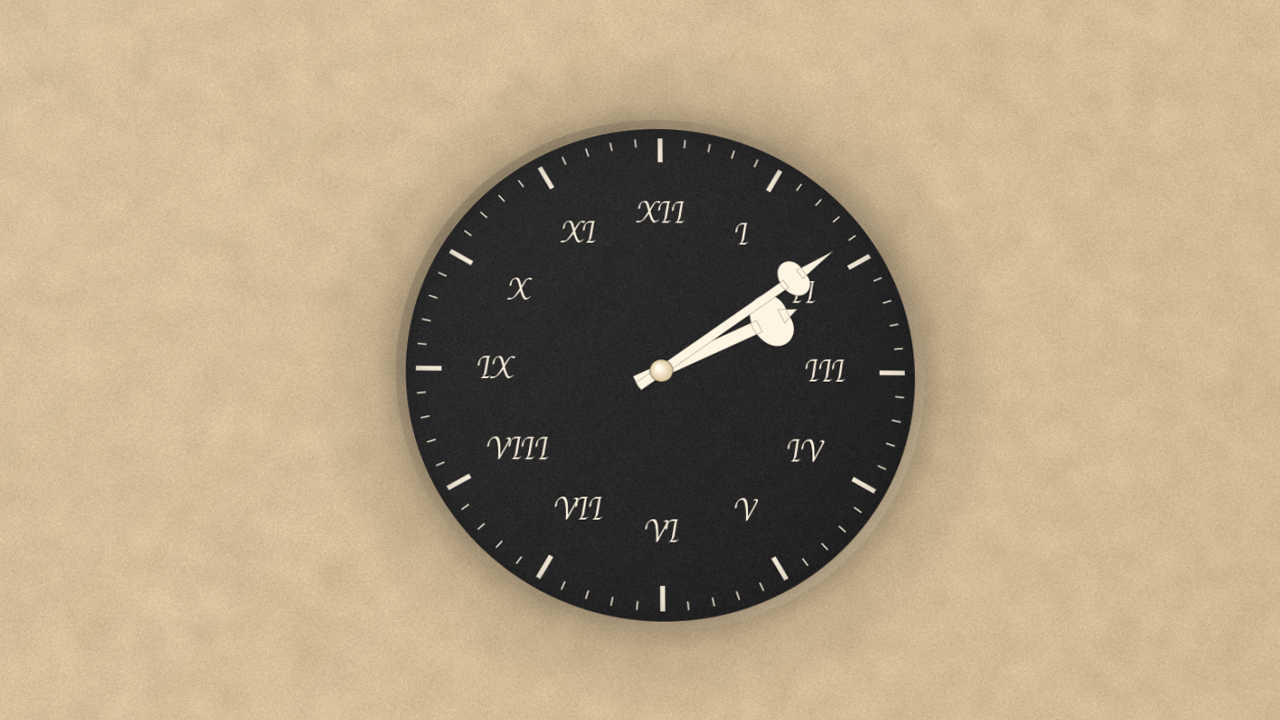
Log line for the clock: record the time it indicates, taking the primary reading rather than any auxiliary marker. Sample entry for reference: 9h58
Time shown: 2h09
